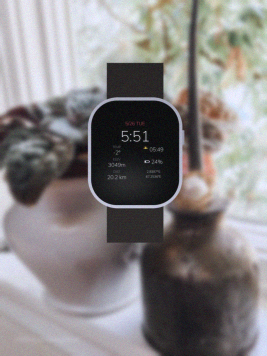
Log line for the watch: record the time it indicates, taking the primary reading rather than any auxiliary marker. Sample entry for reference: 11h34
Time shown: 5h51
